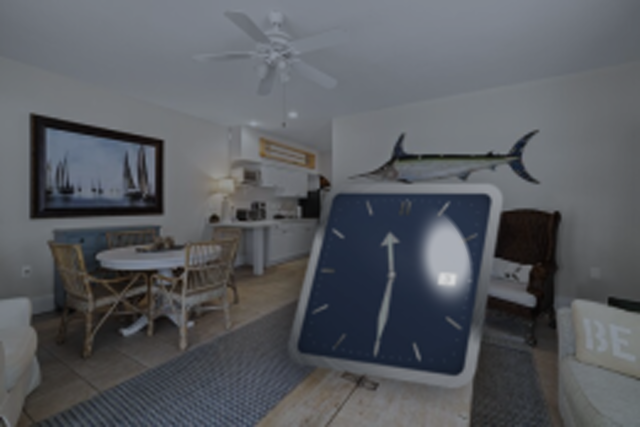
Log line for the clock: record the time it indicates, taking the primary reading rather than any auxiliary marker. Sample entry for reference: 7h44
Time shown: 11h30
